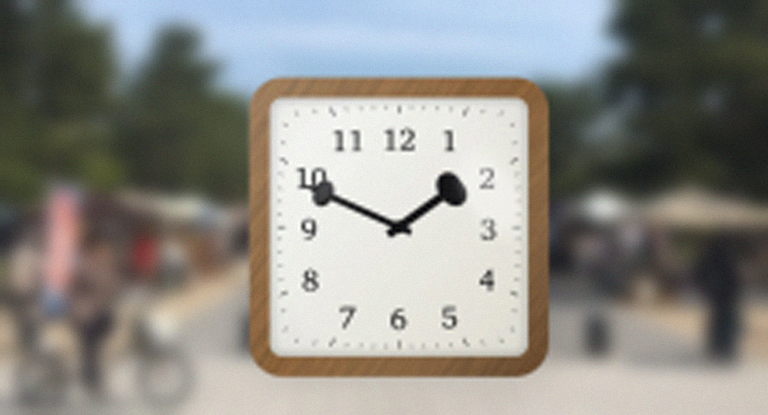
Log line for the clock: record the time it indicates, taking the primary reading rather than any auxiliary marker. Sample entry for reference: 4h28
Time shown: 1h49
